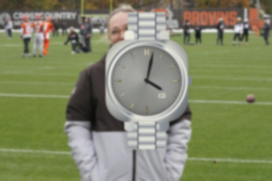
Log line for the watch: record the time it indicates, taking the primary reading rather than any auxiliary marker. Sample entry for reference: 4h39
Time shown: 4h02
